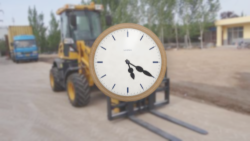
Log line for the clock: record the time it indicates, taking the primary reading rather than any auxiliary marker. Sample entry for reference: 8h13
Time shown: 5h20
